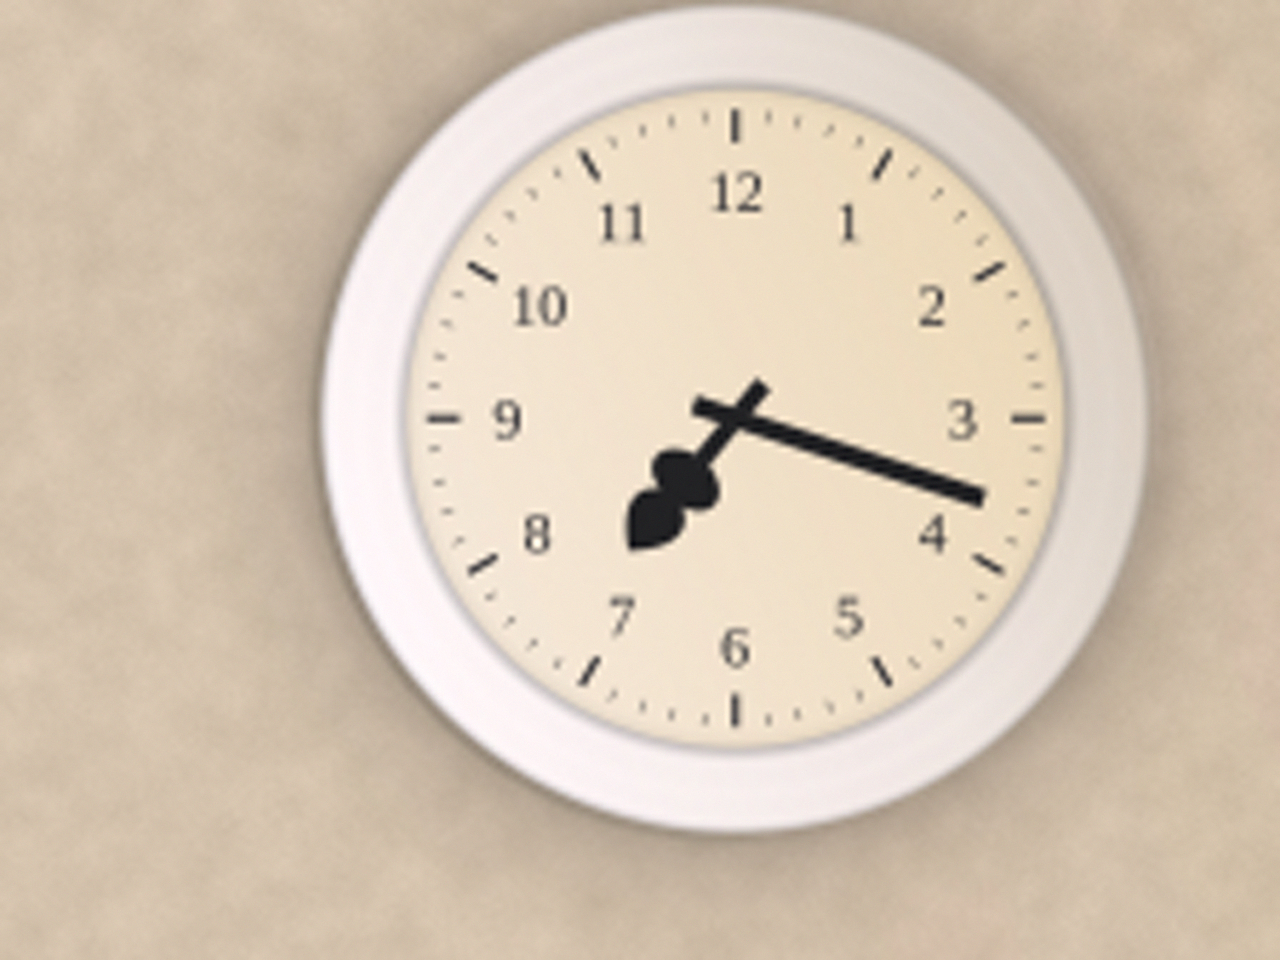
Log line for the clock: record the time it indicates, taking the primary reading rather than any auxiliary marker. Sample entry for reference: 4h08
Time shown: 7h18
